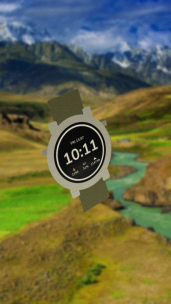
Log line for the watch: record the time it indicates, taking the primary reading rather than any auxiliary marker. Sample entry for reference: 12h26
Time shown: 10h11
